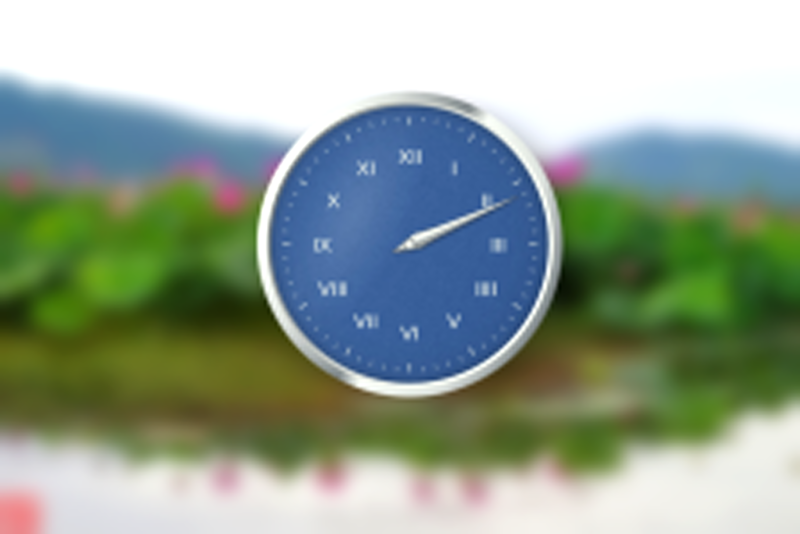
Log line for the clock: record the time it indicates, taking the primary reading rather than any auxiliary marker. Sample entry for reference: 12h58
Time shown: 2h11
